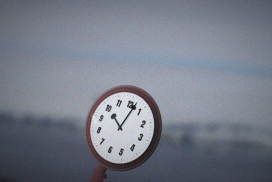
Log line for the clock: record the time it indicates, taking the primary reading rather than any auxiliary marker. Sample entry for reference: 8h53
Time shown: 10h02
